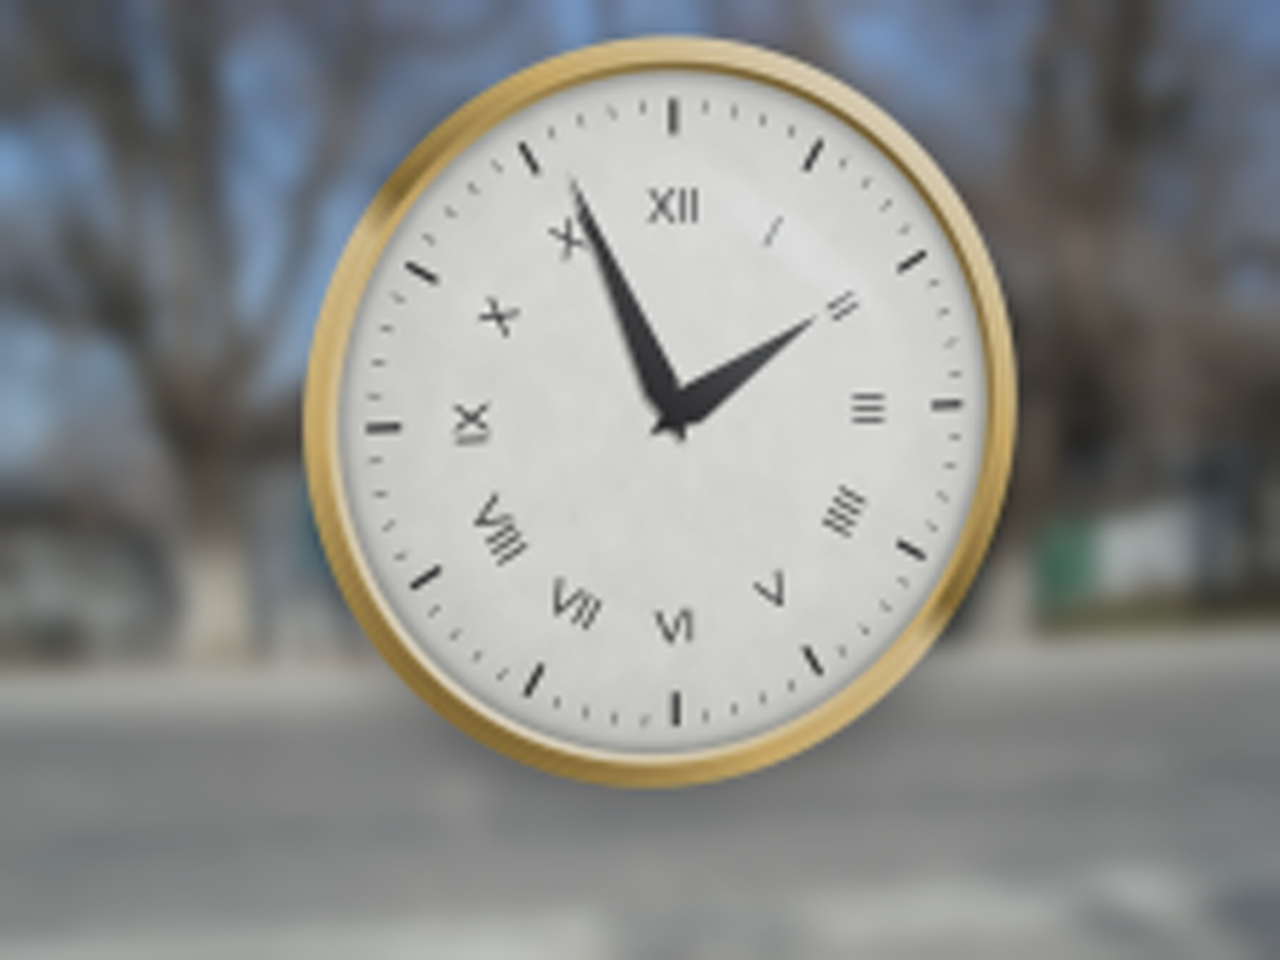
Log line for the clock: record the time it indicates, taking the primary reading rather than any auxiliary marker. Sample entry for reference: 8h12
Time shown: 1h56
